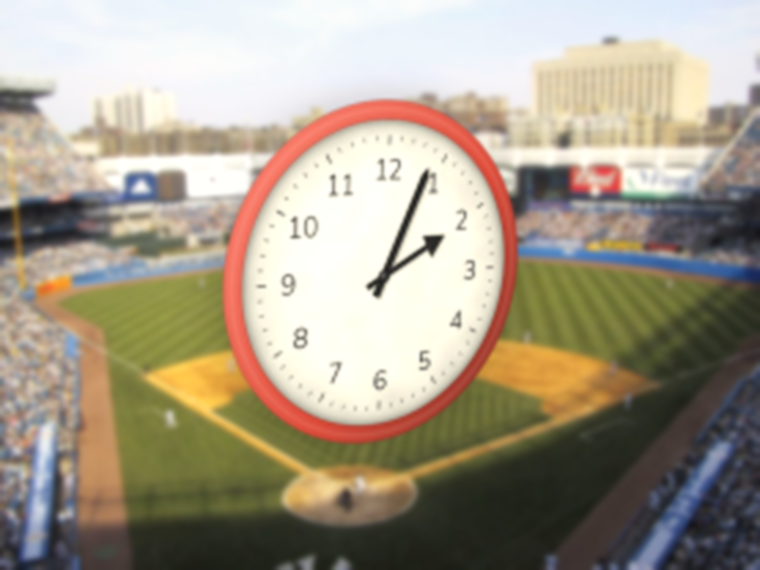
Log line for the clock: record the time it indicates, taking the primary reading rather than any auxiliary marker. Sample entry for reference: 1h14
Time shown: 2h04
